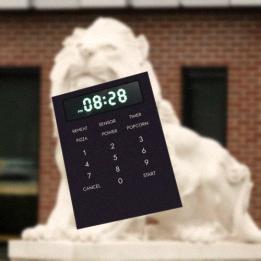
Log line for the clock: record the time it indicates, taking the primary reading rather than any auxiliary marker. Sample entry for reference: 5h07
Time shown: 8h28
